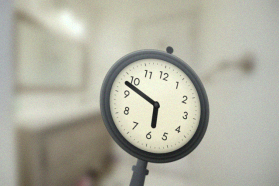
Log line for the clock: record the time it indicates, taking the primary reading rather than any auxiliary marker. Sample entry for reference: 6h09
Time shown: 5h48
